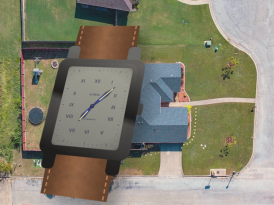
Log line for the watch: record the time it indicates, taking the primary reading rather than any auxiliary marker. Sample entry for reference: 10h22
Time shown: 7h07
